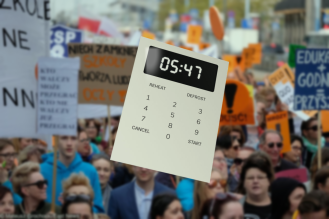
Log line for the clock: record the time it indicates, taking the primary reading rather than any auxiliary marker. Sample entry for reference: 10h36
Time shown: 5h47
